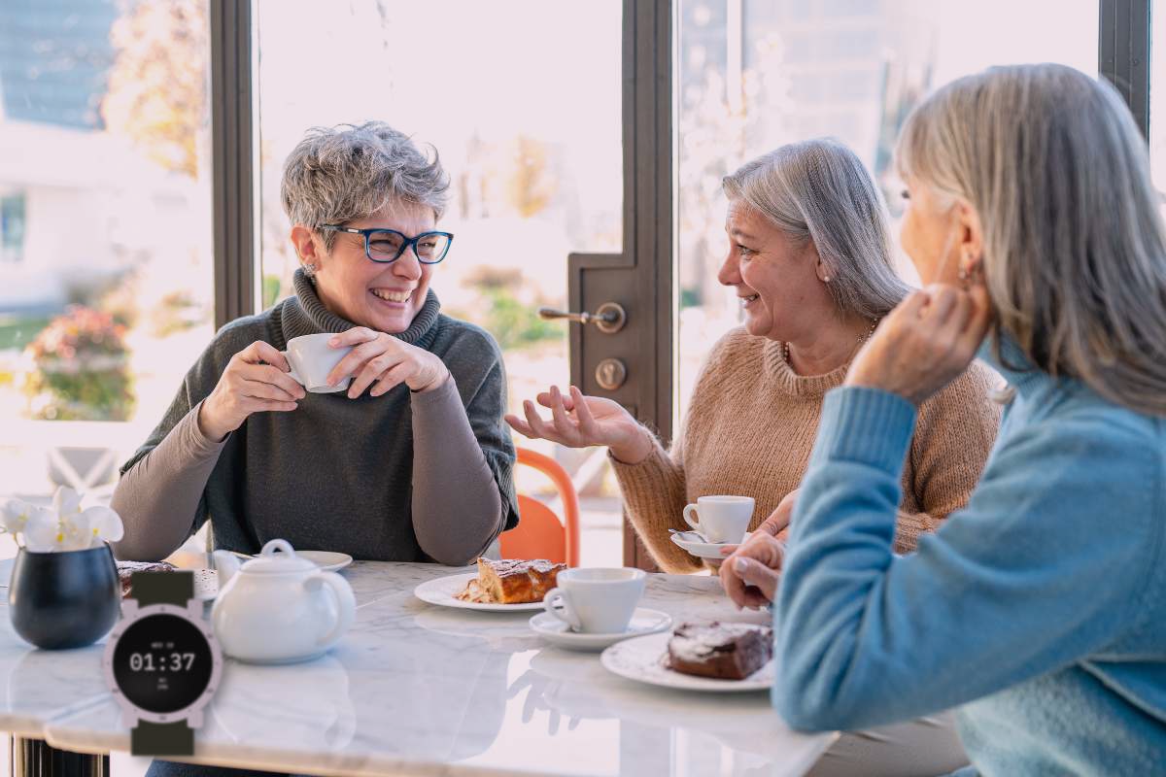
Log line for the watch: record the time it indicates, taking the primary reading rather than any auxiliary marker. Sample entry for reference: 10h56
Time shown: 1h37
